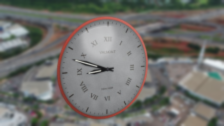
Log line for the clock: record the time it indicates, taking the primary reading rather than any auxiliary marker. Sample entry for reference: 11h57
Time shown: 8h48
